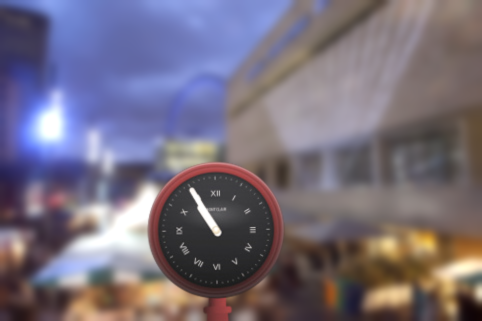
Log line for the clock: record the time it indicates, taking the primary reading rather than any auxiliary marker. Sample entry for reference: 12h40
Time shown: 10h55
